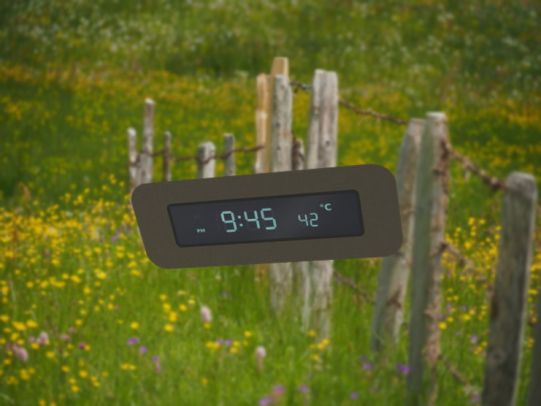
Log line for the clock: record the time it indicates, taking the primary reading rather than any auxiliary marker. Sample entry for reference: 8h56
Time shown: 9h45
